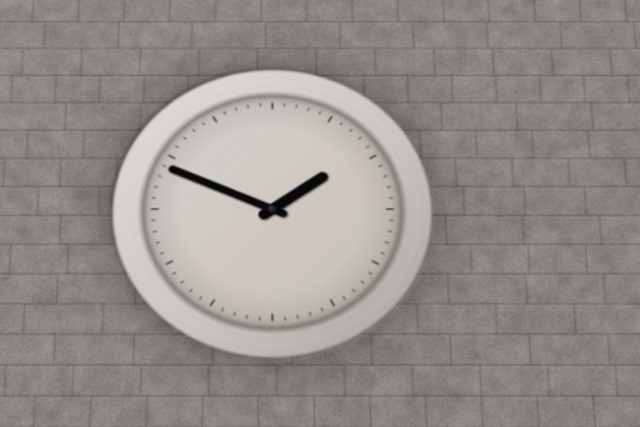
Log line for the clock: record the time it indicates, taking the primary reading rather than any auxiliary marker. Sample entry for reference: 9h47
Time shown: 1h49
